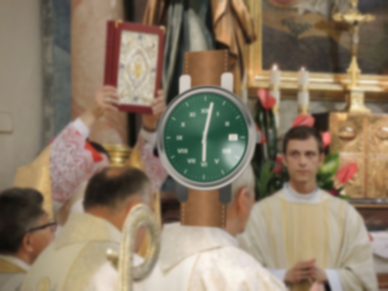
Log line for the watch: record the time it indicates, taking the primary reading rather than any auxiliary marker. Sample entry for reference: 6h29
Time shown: 6h02
